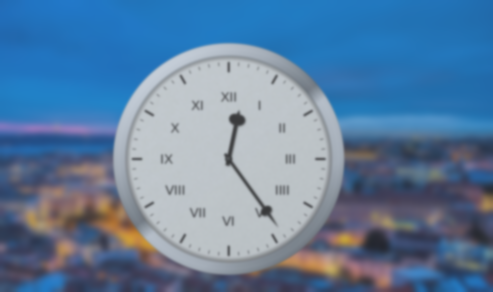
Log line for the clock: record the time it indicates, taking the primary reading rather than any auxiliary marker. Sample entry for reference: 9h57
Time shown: 12h24
